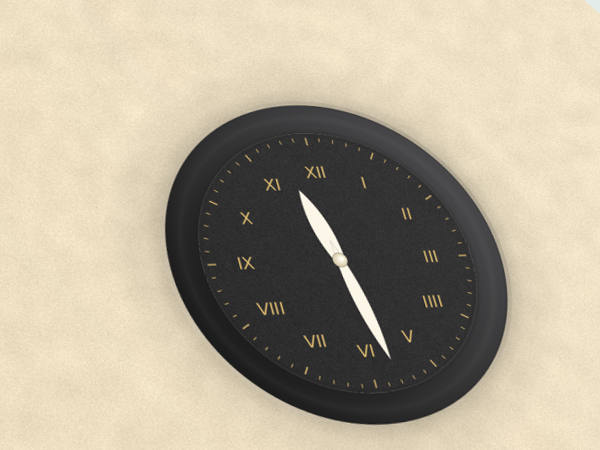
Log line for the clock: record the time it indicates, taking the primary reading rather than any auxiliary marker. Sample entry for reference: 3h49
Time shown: 11h28
